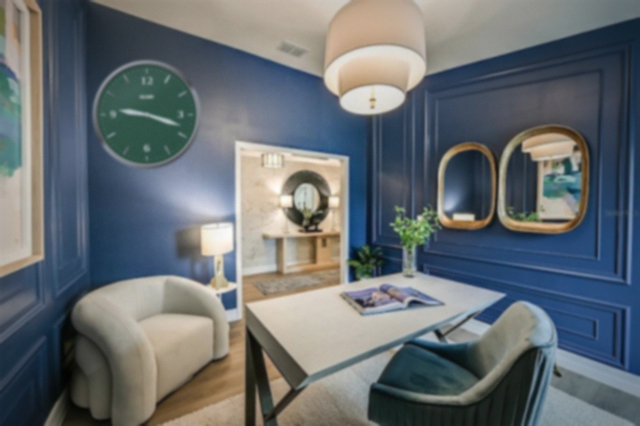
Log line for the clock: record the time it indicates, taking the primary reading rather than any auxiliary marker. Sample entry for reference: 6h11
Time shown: 9h18
